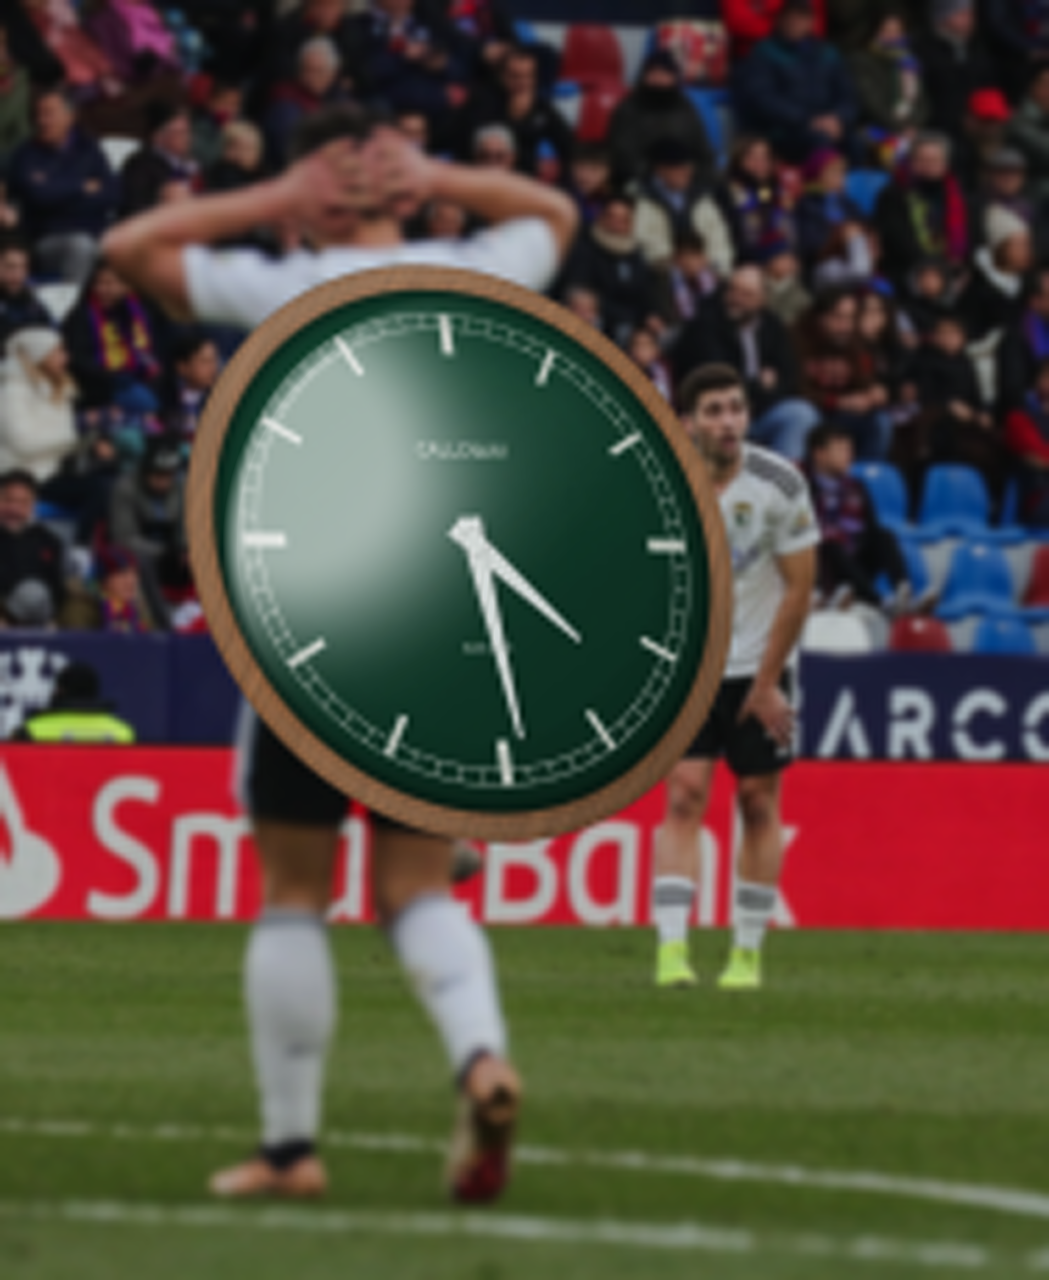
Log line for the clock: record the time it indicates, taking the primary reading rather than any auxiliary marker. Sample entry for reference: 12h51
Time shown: 4h29
